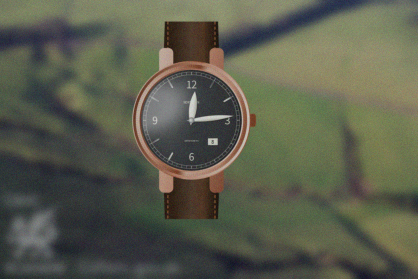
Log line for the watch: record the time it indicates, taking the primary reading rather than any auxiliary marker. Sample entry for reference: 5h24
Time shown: 12h14
